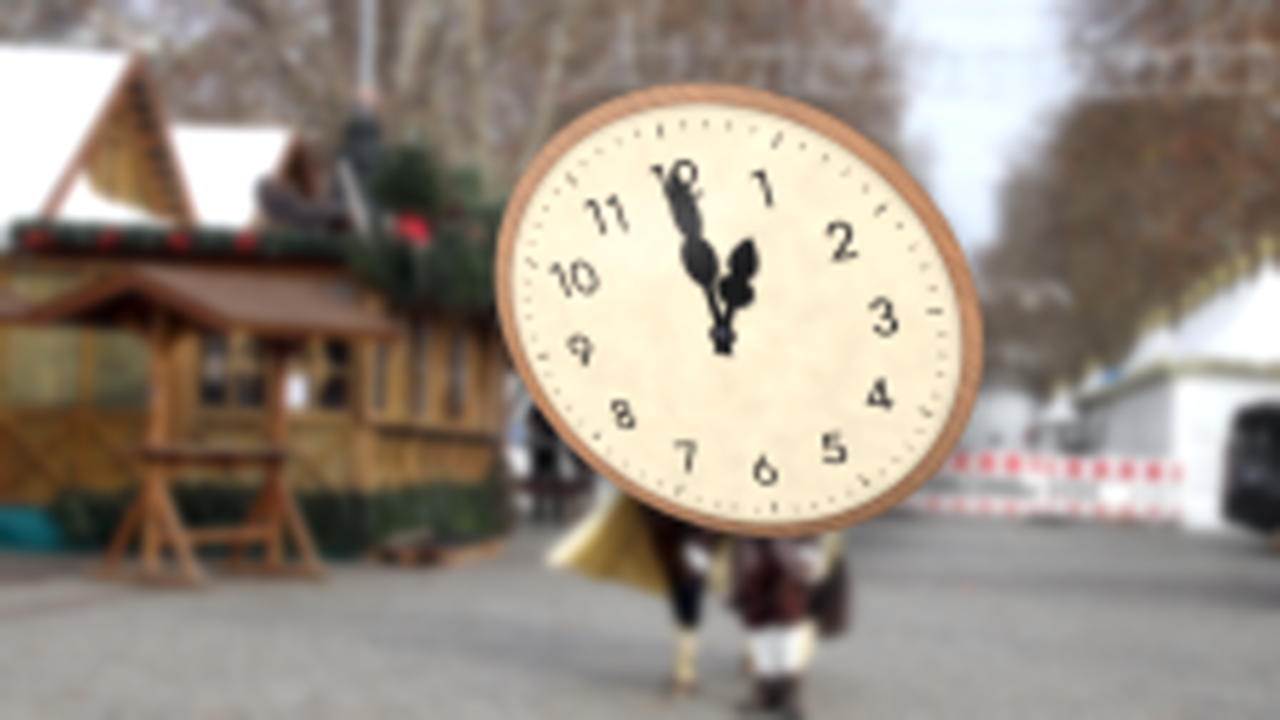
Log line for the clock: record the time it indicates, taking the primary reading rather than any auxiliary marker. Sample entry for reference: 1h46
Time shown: 1h00
